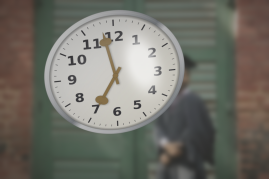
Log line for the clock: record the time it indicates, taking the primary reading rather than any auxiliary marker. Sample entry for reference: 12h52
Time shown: 6h58
